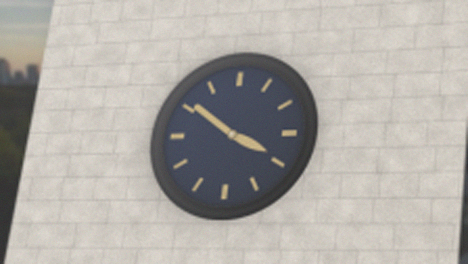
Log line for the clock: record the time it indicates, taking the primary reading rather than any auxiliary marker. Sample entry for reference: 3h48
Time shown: 3h51
